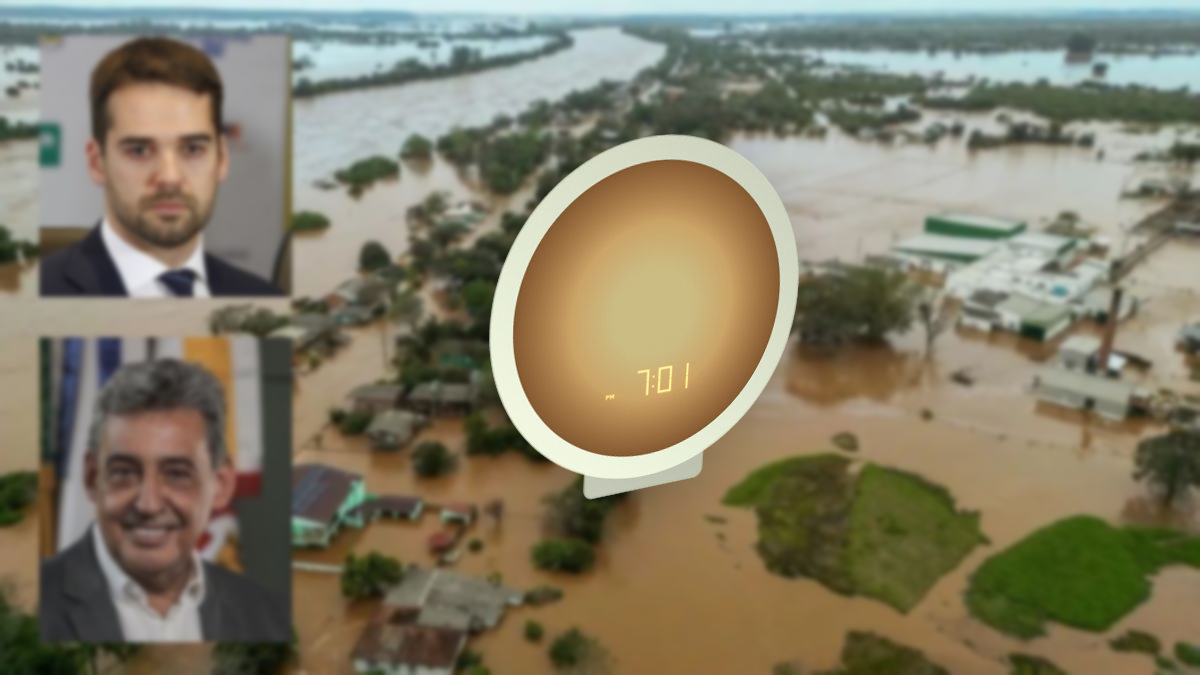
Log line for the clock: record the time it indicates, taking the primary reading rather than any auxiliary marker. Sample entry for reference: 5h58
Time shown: 7h01
